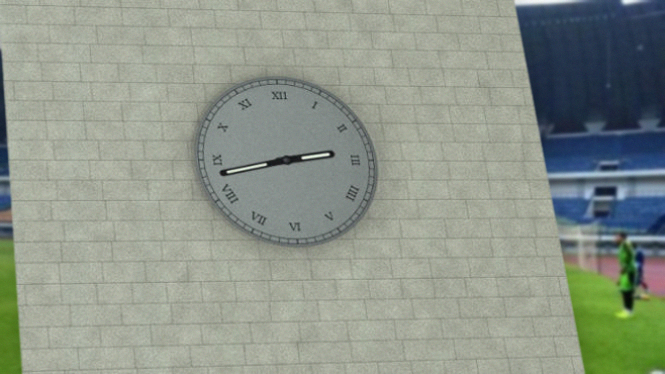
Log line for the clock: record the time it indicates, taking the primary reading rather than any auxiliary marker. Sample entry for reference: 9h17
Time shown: 2h43
